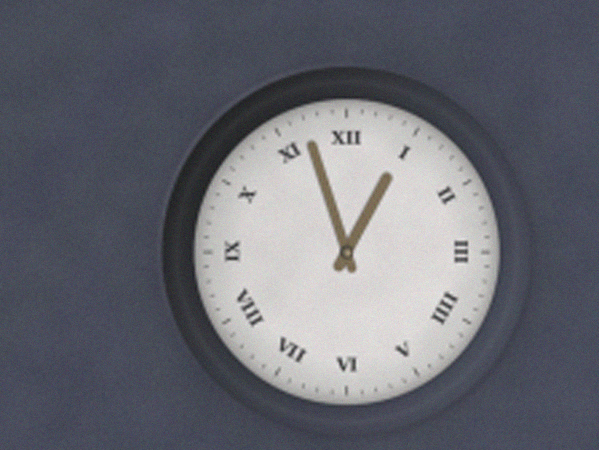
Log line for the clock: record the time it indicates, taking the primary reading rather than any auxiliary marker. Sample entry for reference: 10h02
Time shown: 12h57
